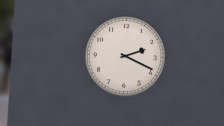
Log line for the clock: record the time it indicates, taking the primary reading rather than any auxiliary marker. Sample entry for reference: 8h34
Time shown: 2h19
